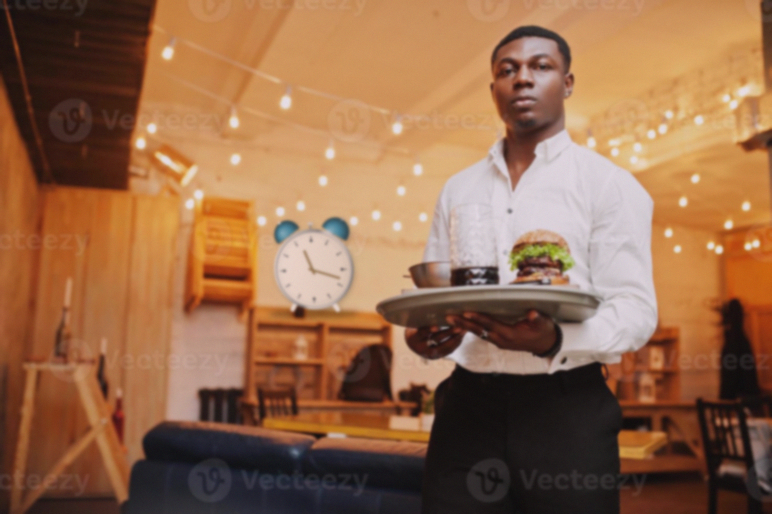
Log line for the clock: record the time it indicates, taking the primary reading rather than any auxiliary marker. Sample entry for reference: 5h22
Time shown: 11h18
